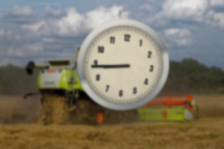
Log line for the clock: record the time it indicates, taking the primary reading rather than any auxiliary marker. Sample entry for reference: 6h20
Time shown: 8h44
